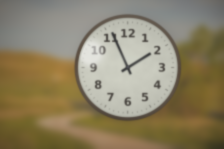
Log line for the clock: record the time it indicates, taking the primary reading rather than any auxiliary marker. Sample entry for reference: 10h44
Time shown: 1h56
